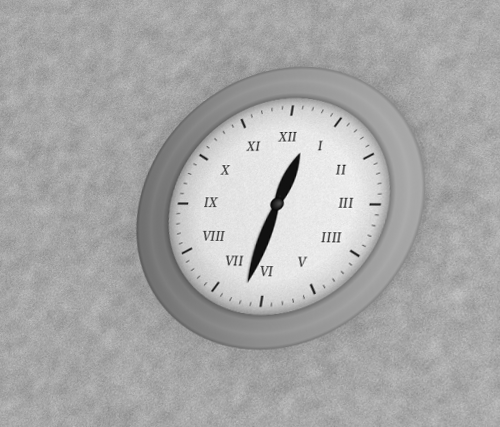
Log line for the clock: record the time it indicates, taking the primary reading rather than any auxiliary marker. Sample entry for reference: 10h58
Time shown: 12h32
